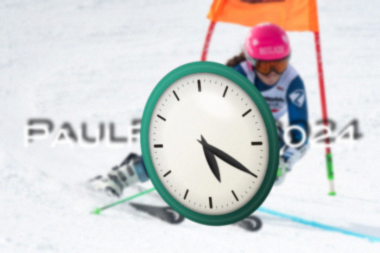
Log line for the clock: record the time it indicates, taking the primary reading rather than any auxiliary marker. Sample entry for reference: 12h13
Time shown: 5h20
